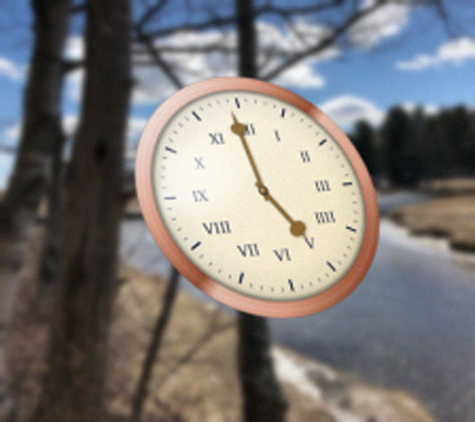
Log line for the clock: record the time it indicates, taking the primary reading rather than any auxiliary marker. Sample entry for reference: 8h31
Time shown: 4h59
